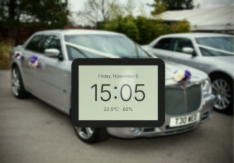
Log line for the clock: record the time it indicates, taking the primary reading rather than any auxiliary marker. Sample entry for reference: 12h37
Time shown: 15h05
